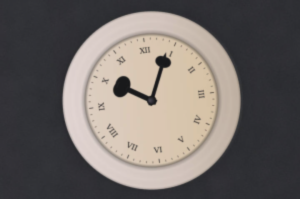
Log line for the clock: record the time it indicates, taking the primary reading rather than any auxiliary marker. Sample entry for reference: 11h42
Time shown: 10h04
